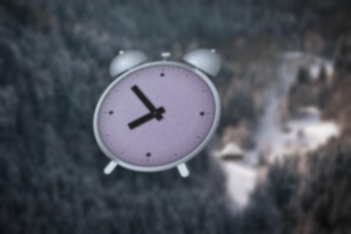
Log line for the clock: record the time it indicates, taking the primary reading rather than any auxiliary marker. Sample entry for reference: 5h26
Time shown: 7h53
